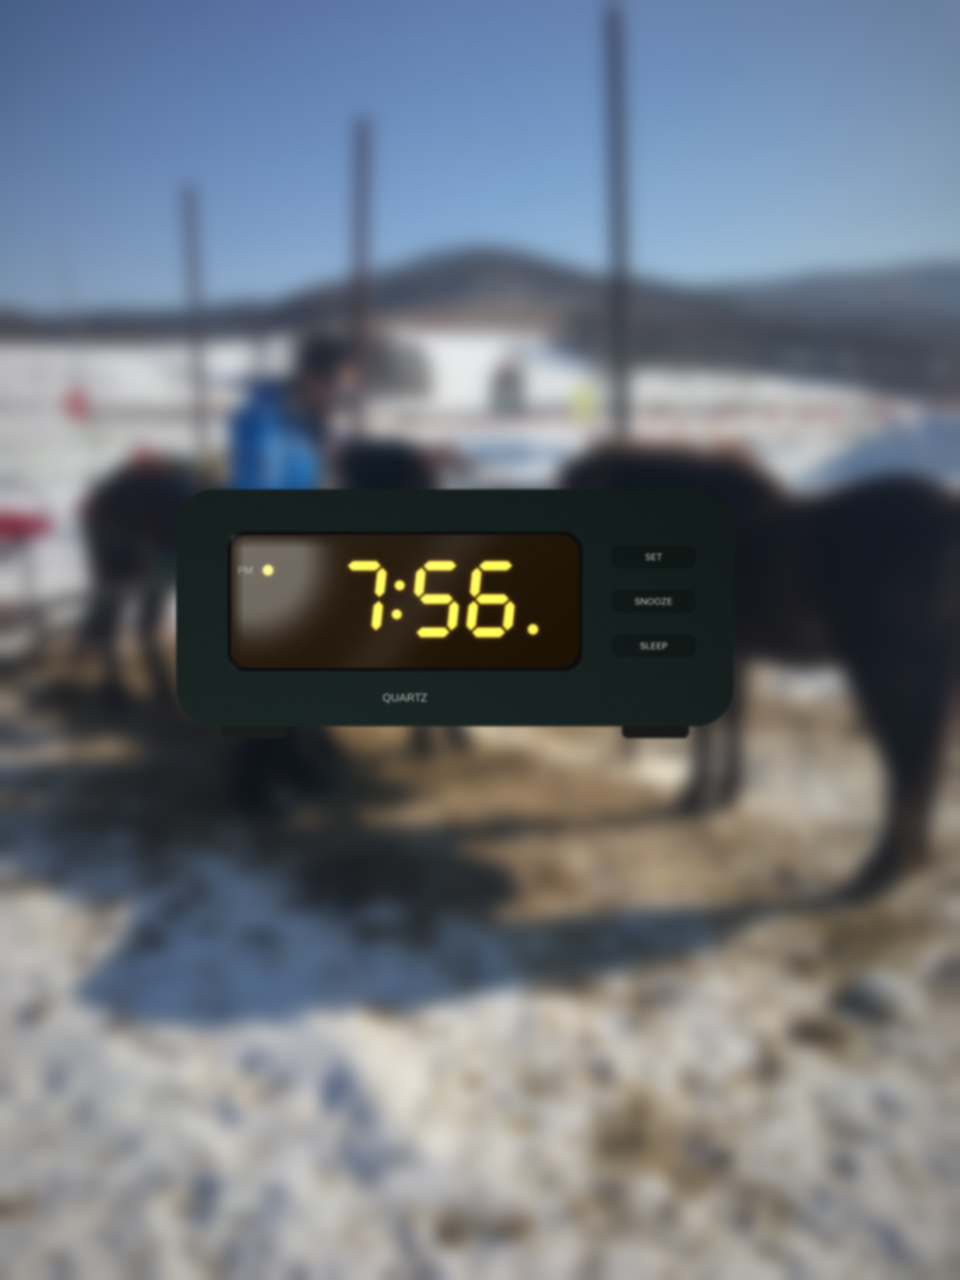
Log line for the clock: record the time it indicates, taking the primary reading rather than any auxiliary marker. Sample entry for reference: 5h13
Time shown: 7h56
